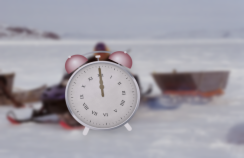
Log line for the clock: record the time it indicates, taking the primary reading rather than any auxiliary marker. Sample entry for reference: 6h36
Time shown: 12h00
